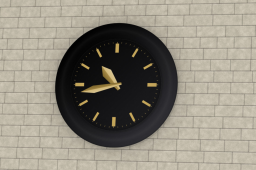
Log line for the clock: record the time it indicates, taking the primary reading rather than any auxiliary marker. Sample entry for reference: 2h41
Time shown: 10h43
